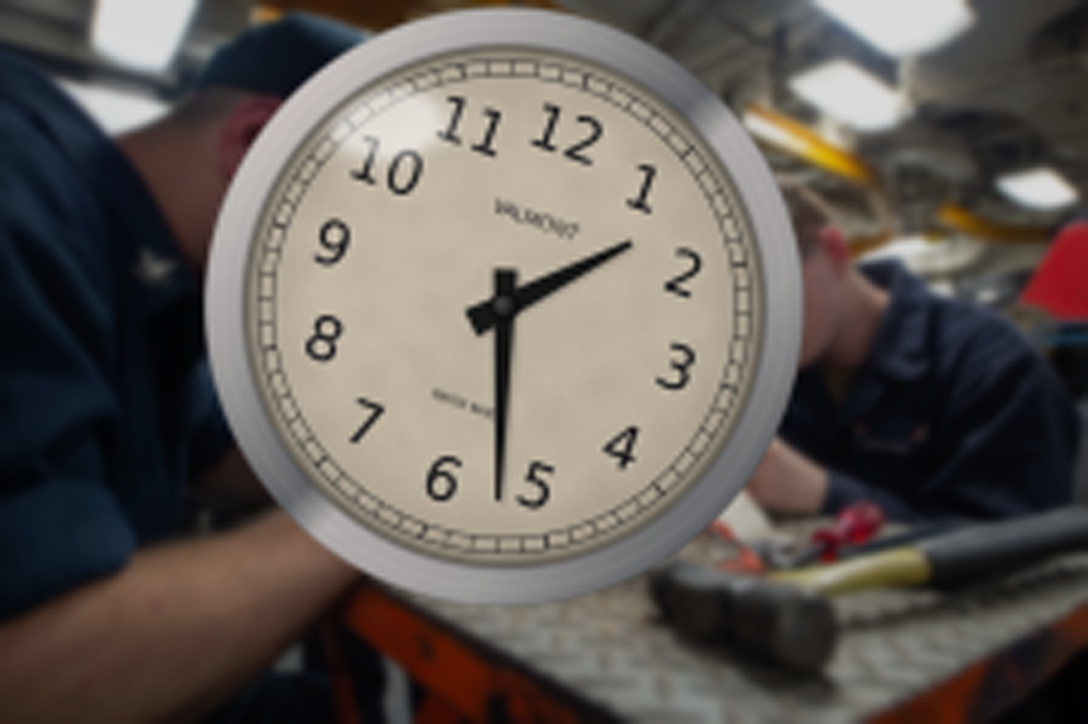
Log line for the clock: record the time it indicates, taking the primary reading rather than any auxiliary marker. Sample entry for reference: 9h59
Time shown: 1h27
